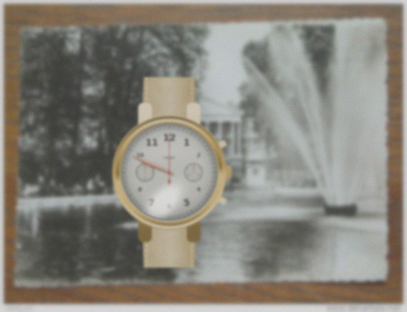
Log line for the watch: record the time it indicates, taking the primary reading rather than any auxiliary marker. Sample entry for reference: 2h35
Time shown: 9h49
